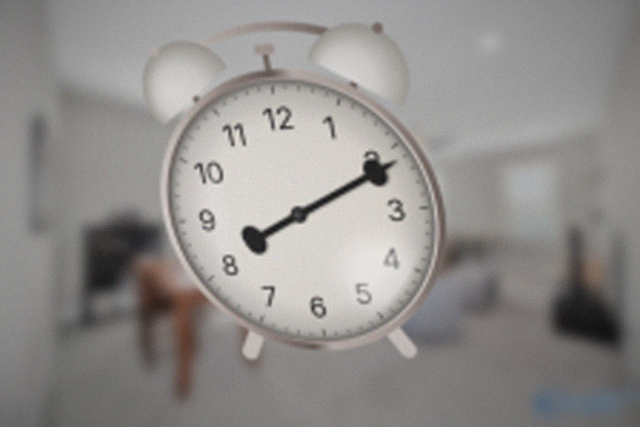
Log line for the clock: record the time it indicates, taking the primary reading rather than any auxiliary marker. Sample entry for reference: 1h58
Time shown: 8h11
